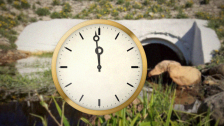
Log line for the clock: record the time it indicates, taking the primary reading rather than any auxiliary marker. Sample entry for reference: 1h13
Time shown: 11h59
